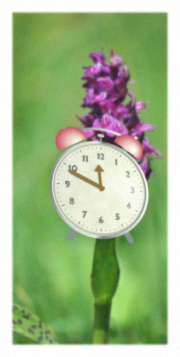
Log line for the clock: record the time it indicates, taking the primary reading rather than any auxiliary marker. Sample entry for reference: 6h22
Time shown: 11h49
